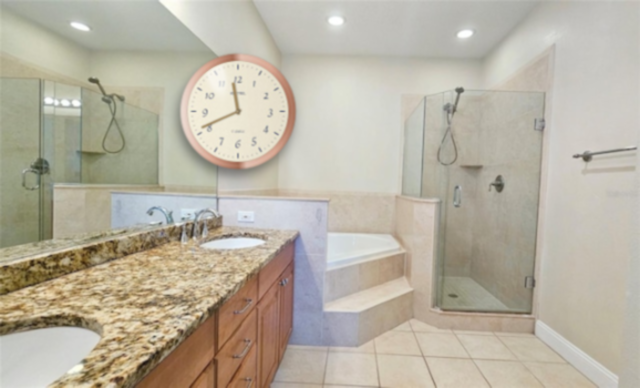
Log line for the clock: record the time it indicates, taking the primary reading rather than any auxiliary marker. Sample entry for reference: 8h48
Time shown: 11h41
